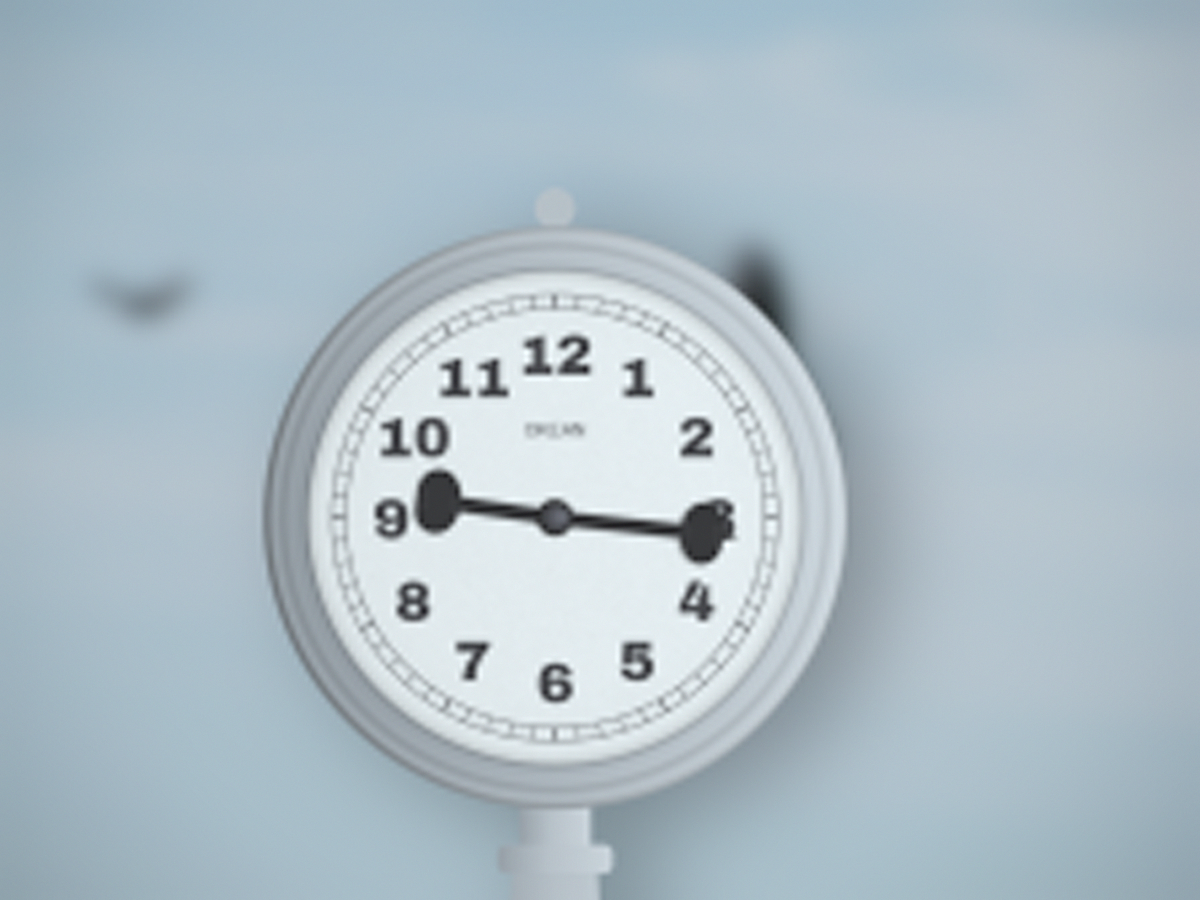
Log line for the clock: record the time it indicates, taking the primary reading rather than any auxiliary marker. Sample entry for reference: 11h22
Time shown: 9h16
